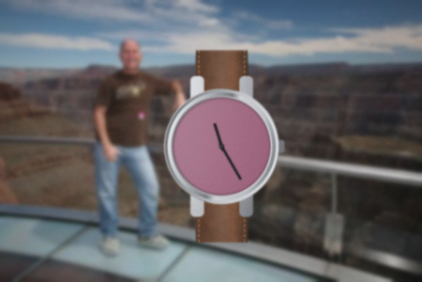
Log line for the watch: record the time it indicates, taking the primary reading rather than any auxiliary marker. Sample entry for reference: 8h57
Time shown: 11h25
